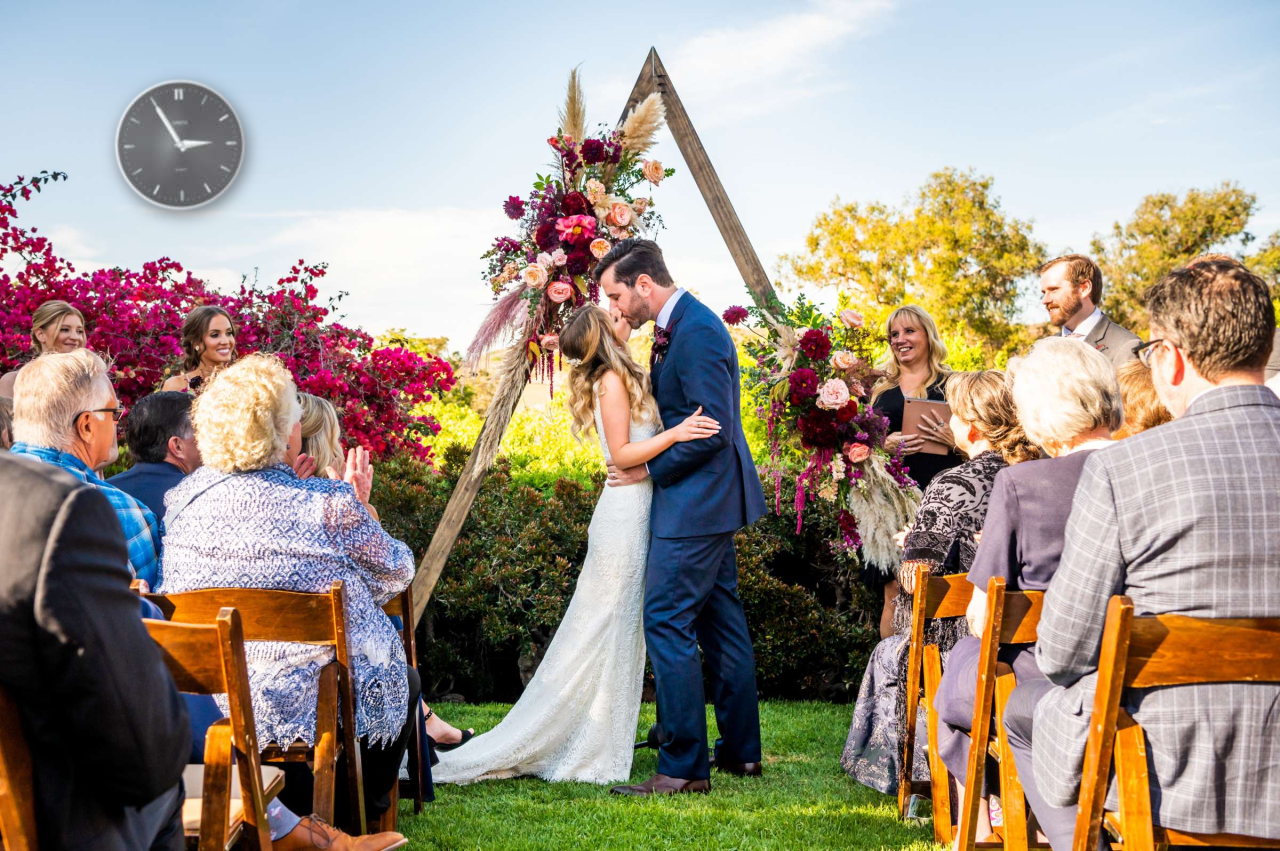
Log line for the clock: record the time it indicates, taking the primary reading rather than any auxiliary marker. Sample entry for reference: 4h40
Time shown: 2h55
